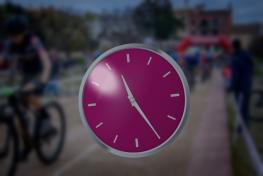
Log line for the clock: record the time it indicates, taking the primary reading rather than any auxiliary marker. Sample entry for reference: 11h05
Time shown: 11h25
